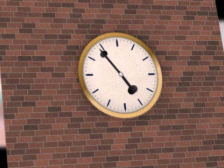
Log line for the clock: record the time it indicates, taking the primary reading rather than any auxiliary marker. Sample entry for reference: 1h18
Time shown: 4h54
